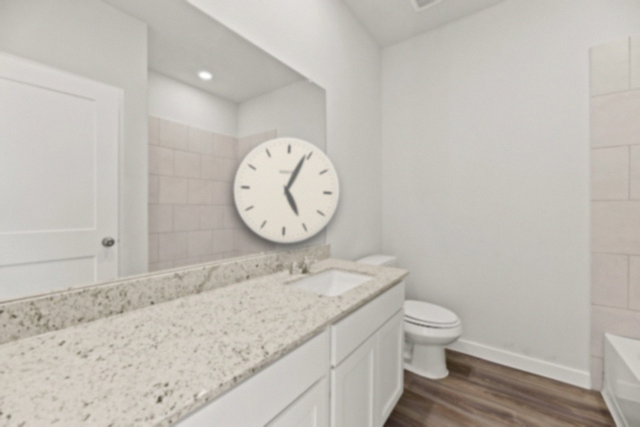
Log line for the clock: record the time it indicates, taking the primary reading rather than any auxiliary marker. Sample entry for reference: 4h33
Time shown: 5h04
